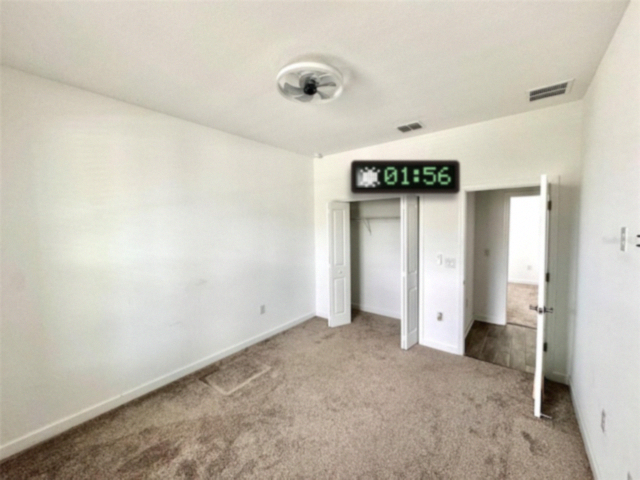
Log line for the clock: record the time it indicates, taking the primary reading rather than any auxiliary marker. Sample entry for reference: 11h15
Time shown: 1h56
